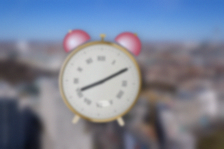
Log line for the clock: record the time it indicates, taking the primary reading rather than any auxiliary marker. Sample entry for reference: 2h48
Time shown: 8h10
